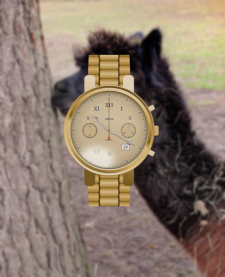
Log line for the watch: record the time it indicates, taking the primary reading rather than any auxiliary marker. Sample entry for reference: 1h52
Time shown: 10h20
